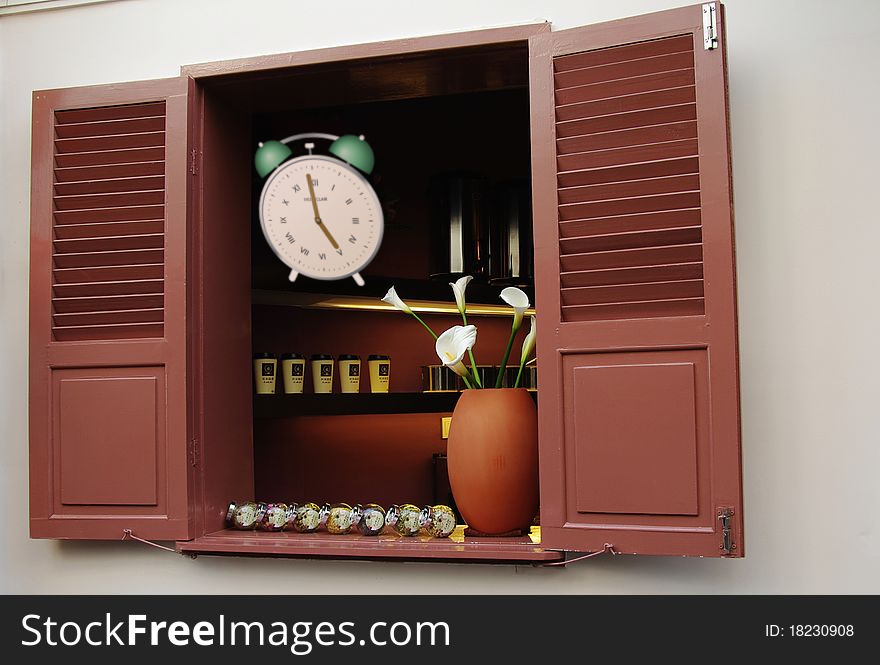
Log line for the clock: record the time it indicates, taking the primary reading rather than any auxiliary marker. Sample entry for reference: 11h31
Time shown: 4h59
